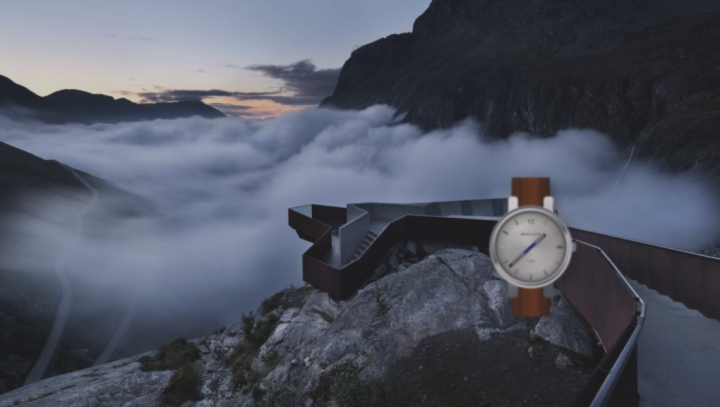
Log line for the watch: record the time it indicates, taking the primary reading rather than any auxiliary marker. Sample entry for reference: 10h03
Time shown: 1h38
